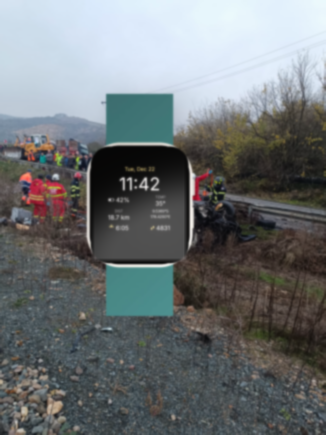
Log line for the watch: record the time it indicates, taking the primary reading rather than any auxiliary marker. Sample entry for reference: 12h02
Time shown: 11h42
